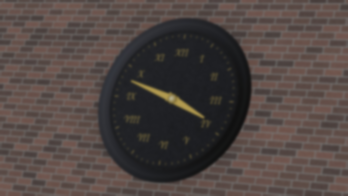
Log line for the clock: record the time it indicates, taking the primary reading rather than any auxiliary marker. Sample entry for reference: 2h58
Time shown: 3h48
